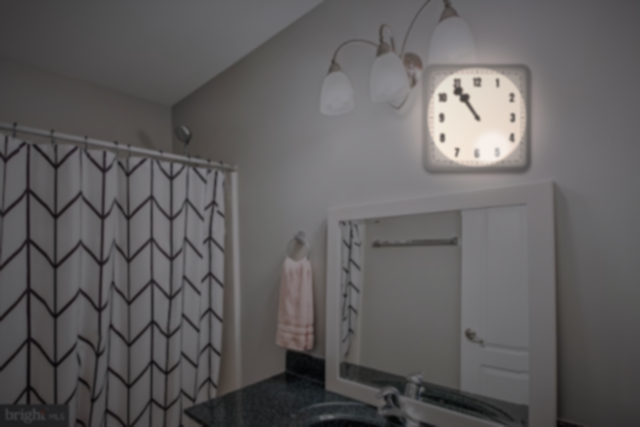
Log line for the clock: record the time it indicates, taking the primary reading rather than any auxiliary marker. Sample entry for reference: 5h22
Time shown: 10h54
